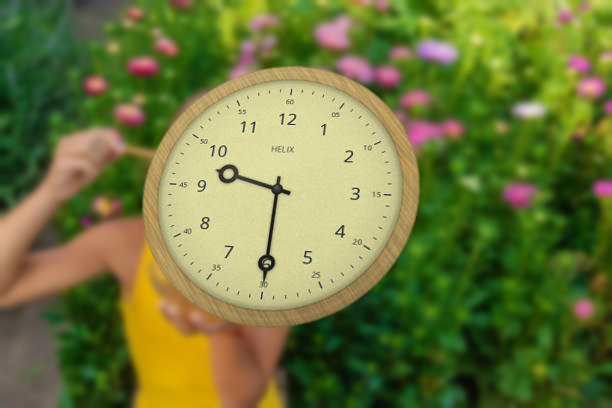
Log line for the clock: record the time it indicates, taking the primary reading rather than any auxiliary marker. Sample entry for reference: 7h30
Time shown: 9h30
